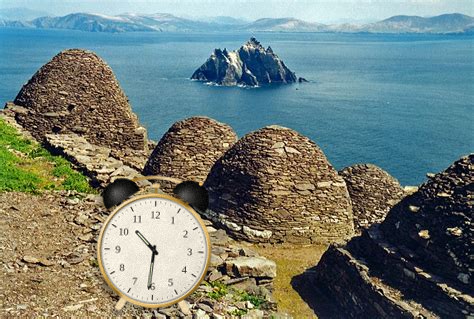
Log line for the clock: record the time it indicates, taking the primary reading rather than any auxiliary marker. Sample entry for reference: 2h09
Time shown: 10h31
